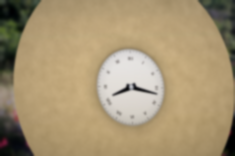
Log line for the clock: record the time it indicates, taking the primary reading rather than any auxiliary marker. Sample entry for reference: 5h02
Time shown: 8h17
